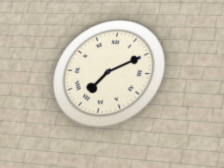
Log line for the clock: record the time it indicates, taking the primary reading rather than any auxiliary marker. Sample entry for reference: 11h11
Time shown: 7h10
